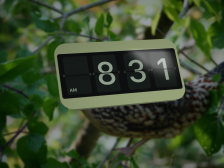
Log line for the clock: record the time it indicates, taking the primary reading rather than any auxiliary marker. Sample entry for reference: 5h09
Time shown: 8h31
